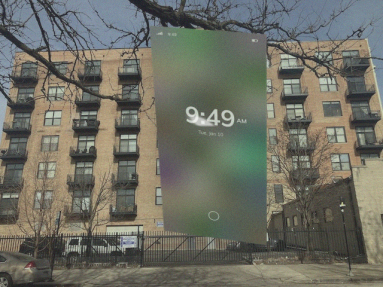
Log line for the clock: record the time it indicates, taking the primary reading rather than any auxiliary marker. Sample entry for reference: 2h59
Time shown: 9h49
